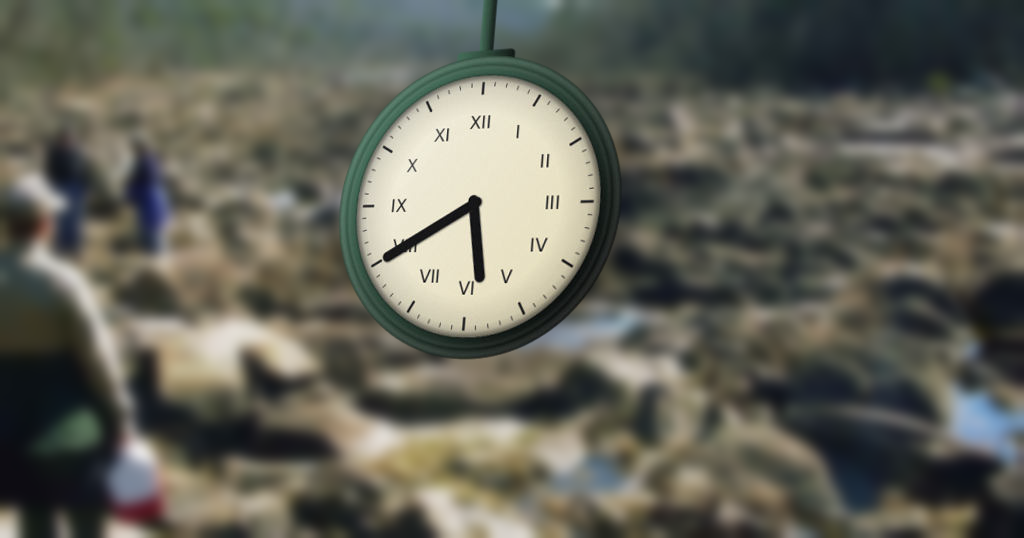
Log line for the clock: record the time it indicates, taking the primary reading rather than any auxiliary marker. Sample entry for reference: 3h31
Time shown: 5h40
